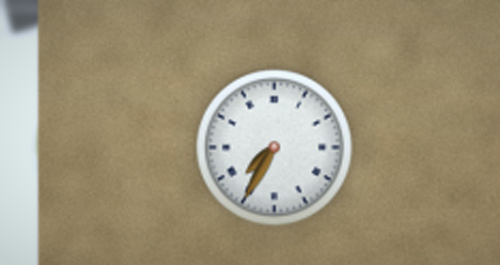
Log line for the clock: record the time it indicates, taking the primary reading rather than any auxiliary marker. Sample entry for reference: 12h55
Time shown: 7h35
